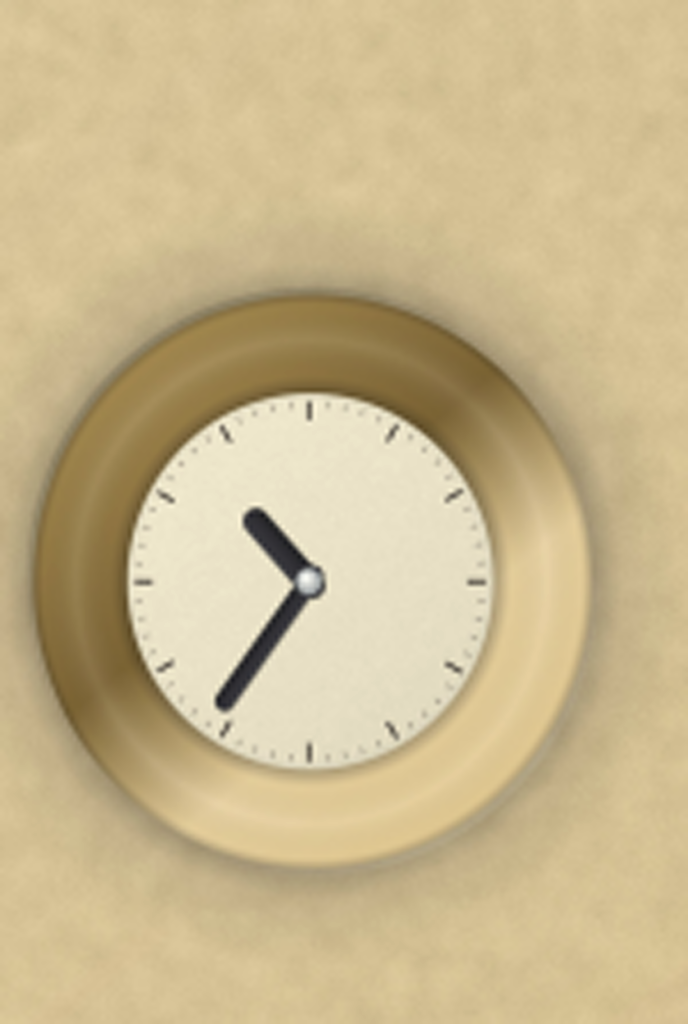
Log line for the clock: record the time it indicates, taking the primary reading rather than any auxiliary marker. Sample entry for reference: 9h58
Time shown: 10h36
